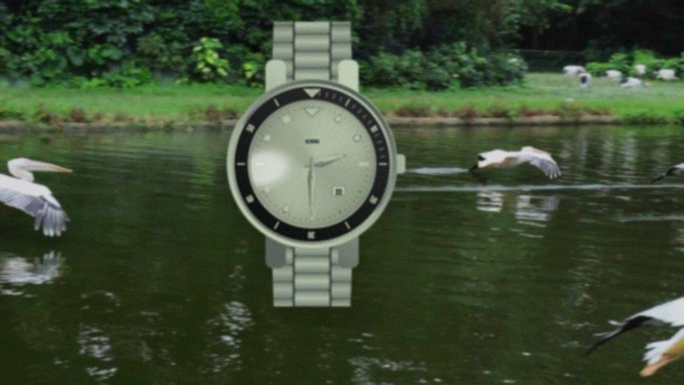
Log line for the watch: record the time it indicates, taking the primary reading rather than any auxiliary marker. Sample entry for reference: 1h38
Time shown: 2h30
